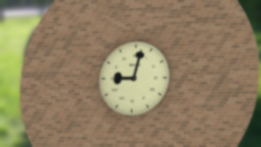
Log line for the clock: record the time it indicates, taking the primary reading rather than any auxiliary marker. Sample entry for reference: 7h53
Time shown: 9h02
